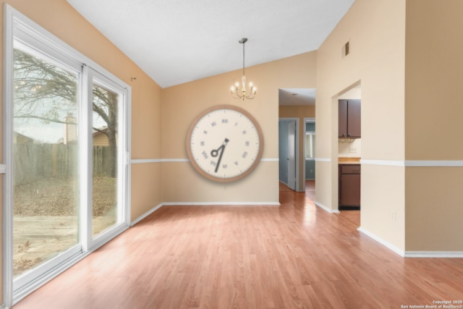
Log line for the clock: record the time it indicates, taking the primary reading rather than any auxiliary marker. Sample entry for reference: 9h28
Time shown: 7h33
